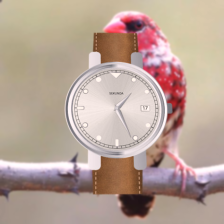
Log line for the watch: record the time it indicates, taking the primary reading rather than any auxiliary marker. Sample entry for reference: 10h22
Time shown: 1h26
